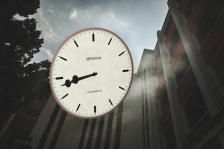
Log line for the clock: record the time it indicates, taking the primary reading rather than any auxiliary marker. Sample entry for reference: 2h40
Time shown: 8h43
